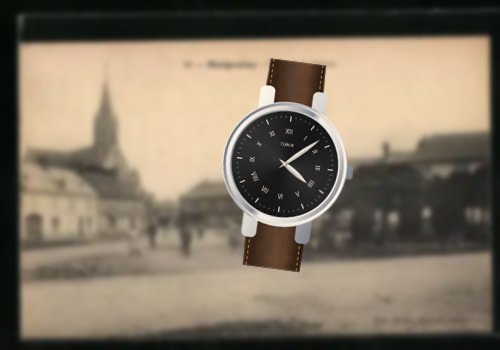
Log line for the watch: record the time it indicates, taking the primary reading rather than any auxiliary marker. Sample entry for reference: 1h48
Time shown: 4h08
